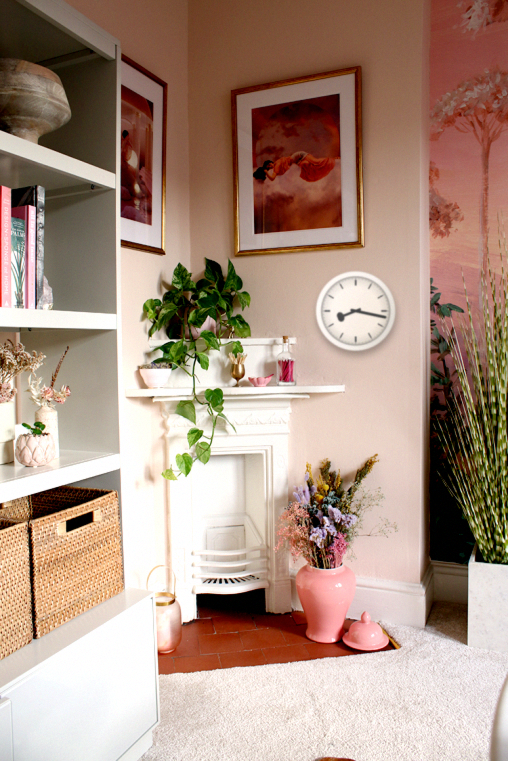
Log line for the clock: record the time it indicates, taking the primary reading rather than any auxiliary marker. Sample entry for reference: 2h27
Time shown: 8h17
